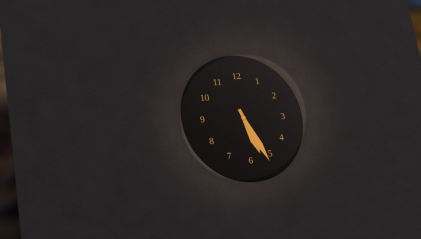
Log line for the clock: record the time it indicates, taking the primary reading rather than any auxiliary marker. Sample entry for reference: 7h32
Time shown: 5h26
